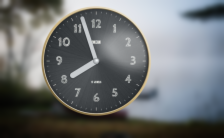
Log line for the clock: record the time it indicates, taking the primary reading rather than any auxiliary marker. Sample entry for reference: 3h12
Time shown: 7h57
